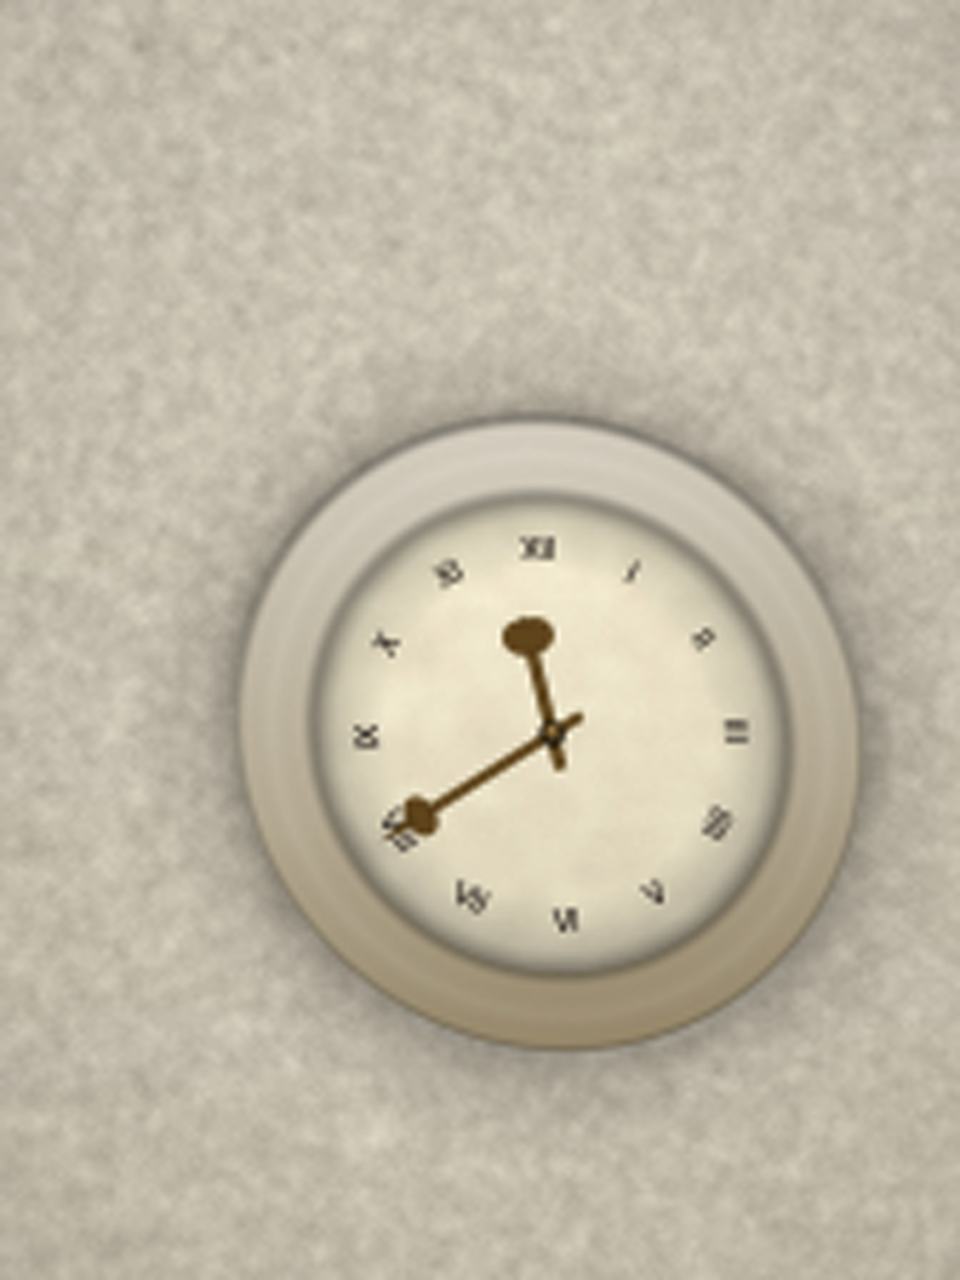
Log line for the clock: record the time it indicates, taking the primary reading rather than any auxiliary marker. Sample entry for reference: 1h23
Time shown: 11h40
